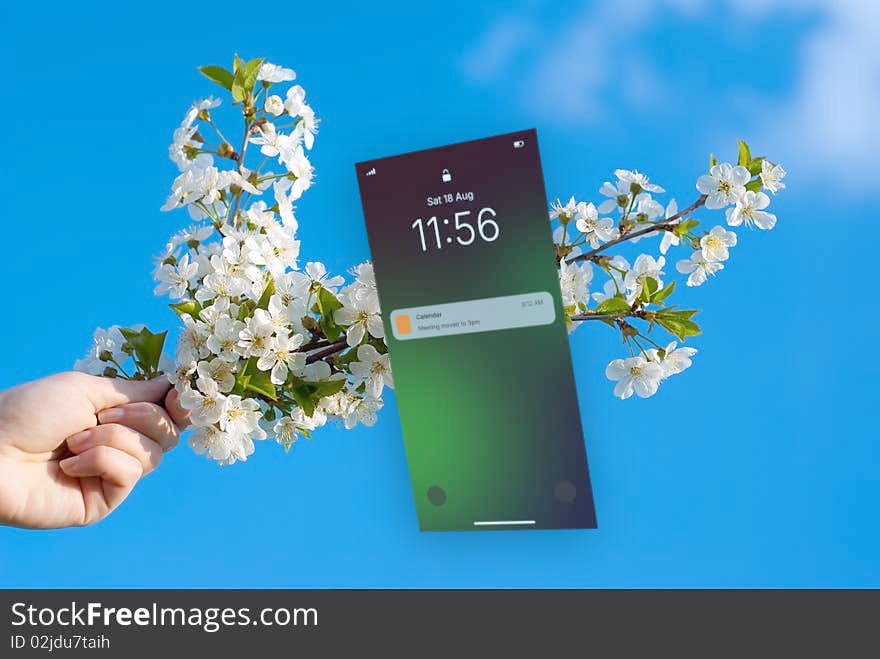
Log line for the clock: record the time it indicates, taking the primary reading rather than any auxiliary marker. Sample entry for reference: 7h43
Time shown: 11h56
